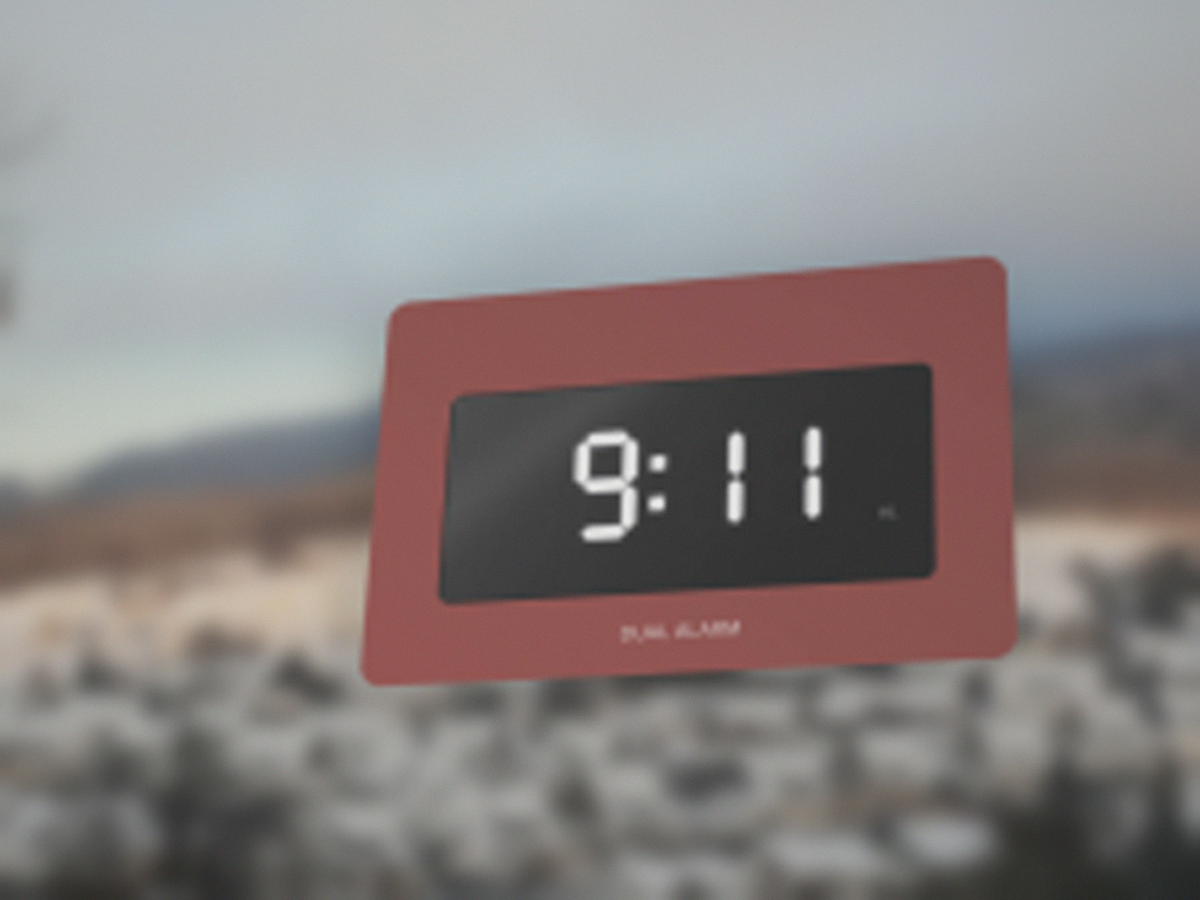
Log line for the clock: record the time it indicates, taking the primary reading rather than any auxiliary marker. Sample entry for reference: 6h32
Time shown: 9h11
